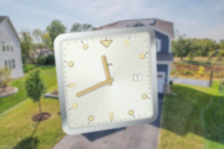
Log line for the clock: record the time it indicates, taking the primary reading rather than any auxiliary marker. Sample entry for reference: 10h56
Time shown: 11h42
